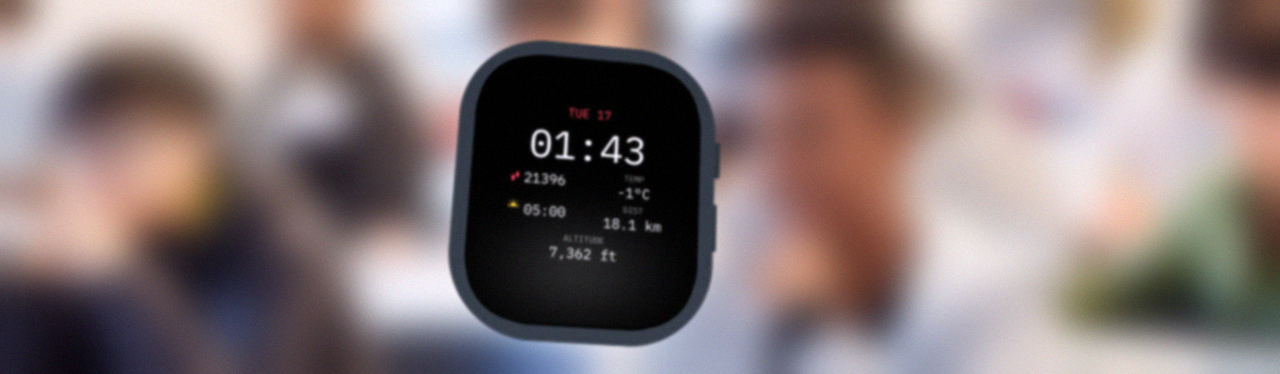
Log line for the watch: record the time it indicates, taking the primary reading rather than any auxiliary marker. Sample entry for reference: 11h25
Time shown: 1h43
